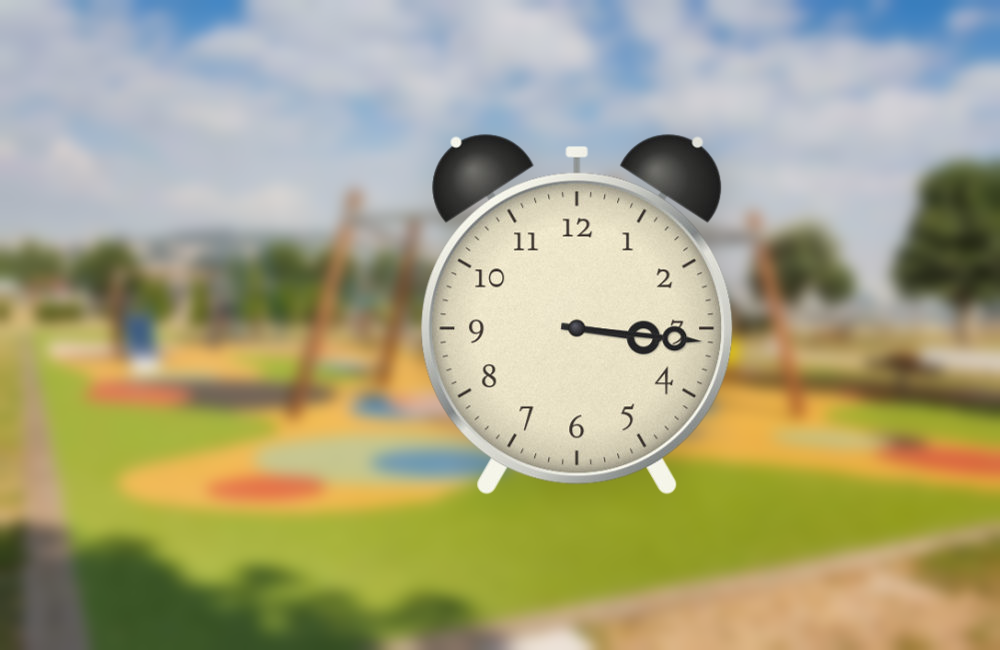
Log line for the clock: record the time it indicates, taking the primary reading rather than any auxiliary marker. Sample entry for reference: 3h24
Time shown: 3h16
